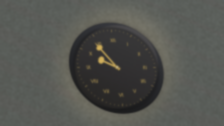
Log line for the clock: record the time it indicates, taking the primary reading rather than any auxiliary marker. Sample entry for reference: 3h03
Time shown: 9h54
